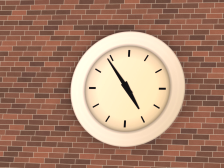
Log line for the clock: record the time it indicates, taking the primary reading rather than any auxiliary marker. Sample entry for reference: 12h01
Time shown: 4h54
